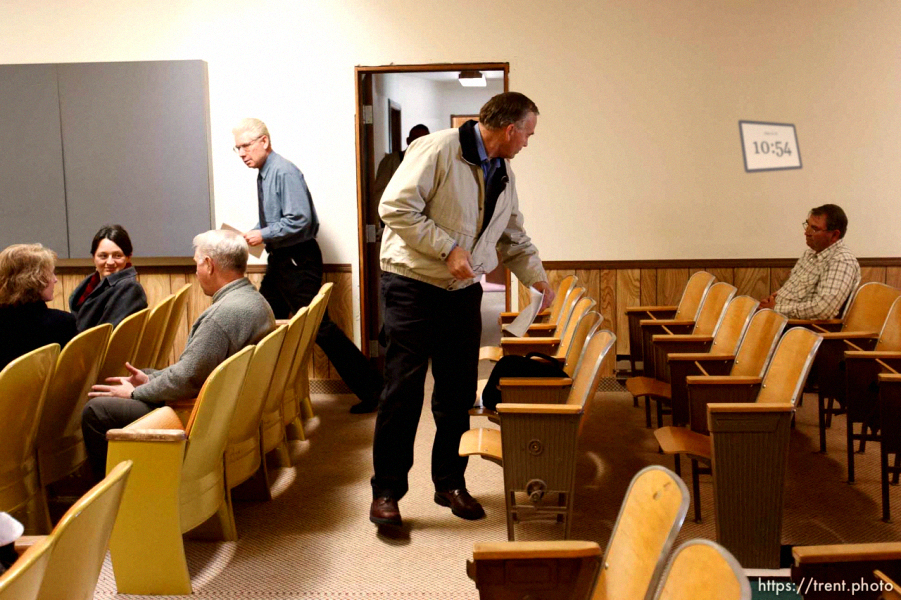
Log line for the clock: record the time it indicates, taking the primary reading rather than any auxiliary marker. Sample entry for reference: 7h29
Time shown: 10h54
